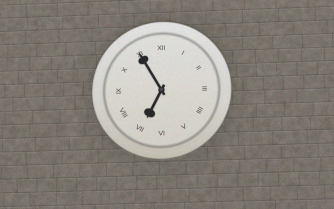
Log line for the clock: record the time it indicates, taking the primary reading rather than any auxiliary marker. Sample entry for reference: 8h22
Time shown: 6h55
